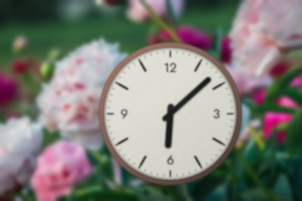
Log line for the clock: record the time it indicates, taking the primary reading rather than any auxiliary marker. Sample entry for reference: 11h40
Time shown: 6h08
